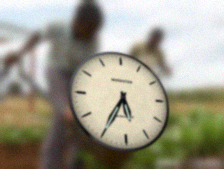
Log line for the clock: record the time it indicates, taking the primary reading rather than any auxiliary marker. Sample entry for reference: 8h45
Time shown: 5h35
